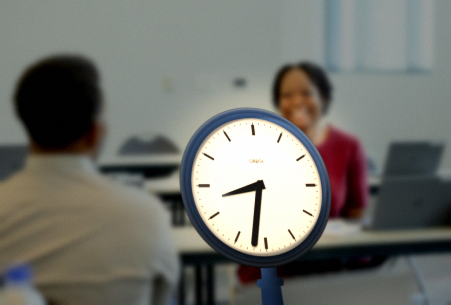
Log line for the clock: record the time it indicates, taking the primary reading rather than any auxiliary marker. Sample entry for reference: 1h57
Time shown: 8h32
